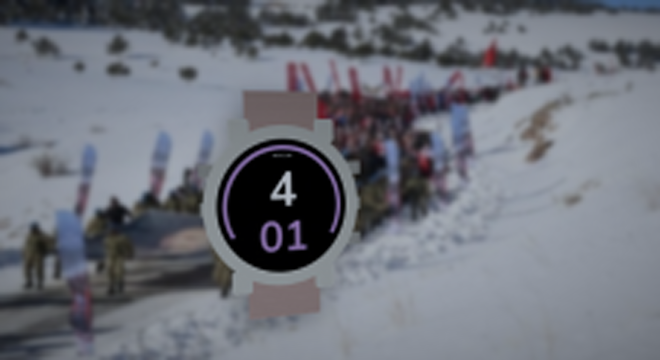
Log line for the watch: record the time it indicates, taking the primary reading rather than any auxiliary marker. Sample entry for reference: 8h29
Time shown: 4h01
